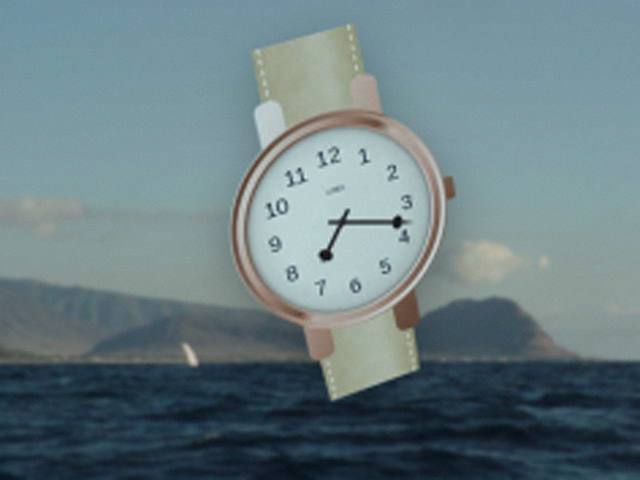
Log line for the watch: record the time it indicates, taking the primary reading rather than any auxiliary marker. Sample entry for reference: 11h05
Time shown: 7h18
